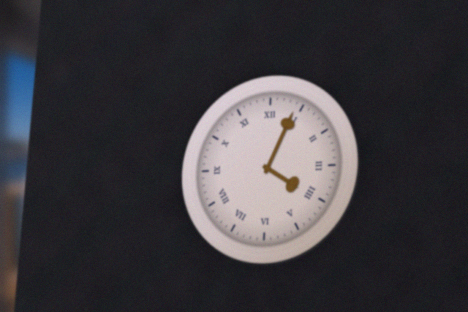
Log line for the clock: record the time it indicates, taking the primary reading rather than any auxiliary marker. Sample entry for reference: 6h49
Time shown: 4h04
